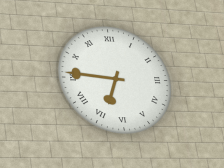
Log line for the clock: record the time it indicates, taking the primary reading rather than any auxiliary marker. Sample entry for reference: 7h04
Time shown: 6h46
